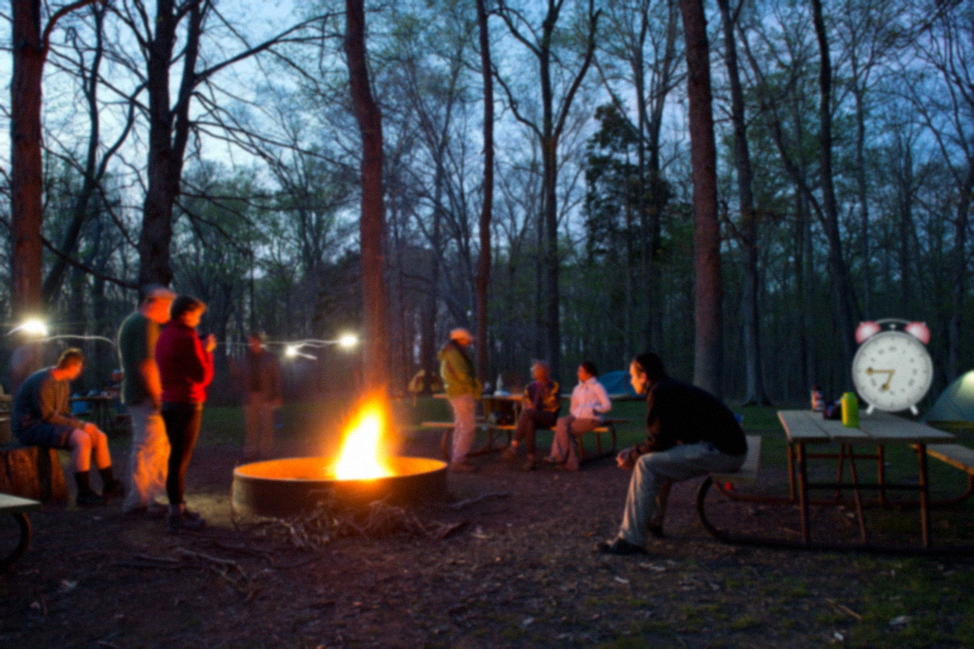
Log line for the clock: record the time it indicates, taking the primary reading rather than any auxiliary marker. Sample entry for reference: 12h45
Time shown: 6h45
